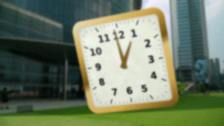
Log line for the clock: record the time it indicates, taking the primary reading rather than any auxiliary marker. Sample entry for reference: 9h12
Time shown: 12h59
